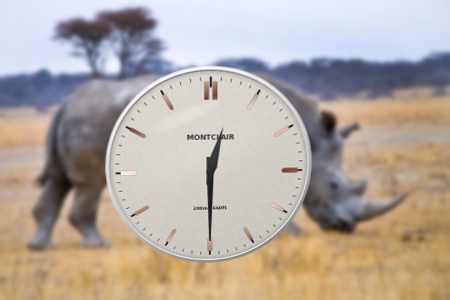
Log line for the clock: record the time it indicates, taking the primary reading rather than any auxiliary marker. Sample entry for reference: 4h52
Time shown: 12h30
